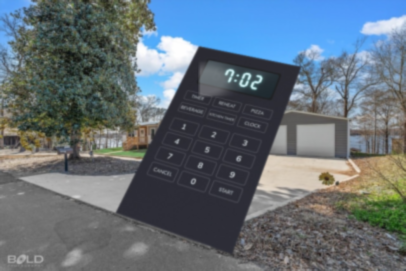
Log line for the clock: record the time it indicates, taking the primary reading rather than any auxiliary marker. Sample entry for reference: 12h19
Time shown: 7h02
